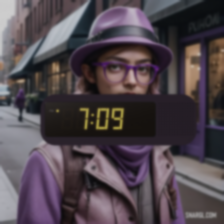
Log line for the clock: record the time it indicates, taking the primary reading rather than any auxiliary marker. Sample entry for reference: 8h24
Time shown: 7h09
